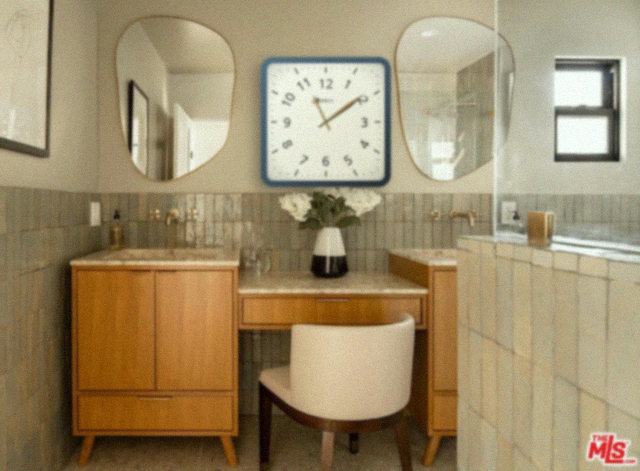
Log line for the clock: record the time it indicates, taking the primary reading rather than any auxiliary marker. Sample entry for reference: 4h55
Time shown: 11h09
